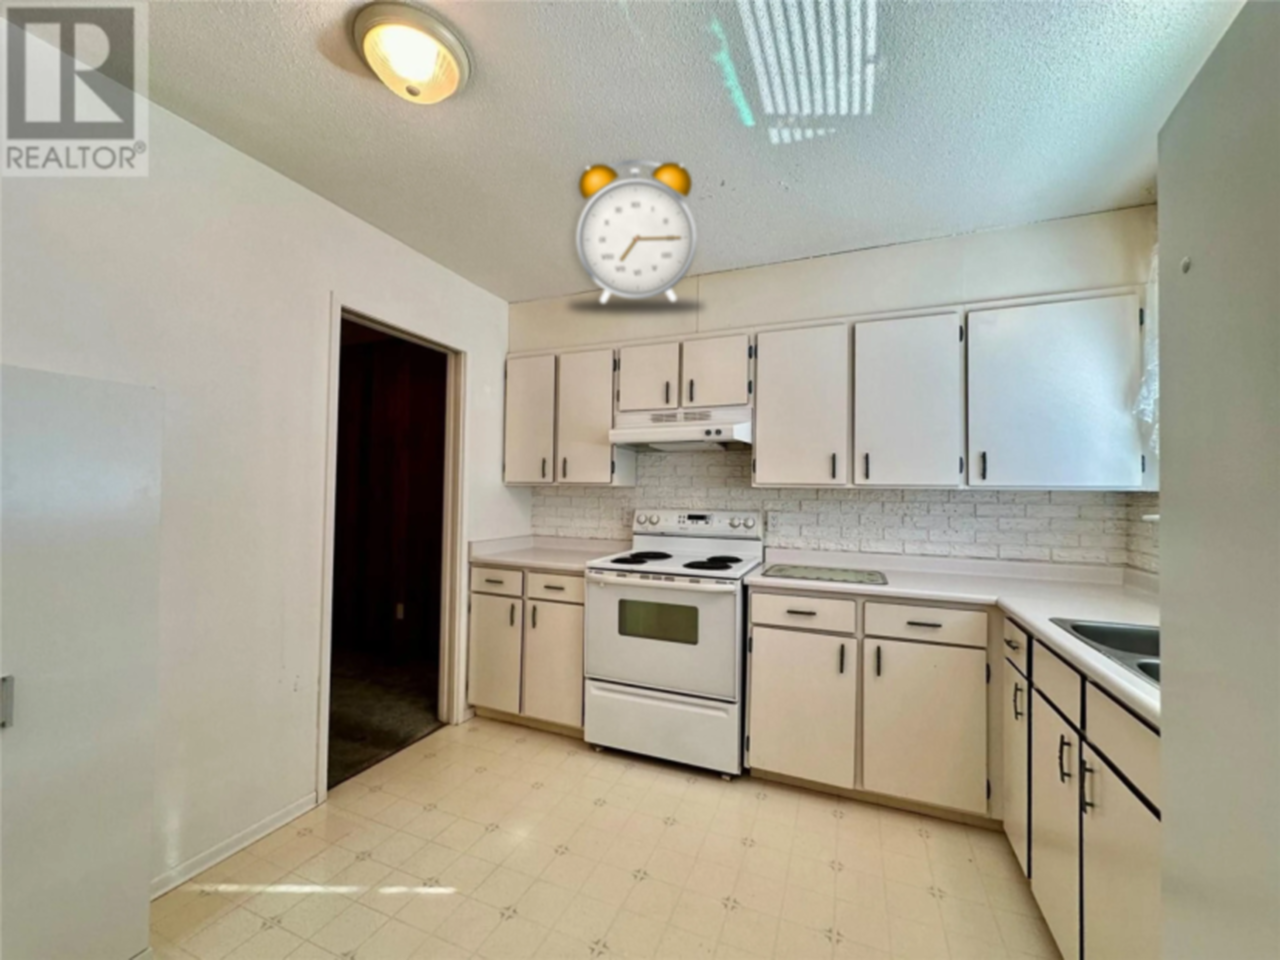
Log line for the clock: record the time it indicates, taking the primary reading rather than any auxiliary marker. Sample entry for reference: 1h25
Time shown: 7h15
